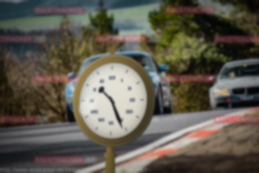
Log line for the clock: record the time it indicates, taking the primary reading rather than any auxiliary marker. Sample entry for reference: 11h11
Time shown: 10h26
